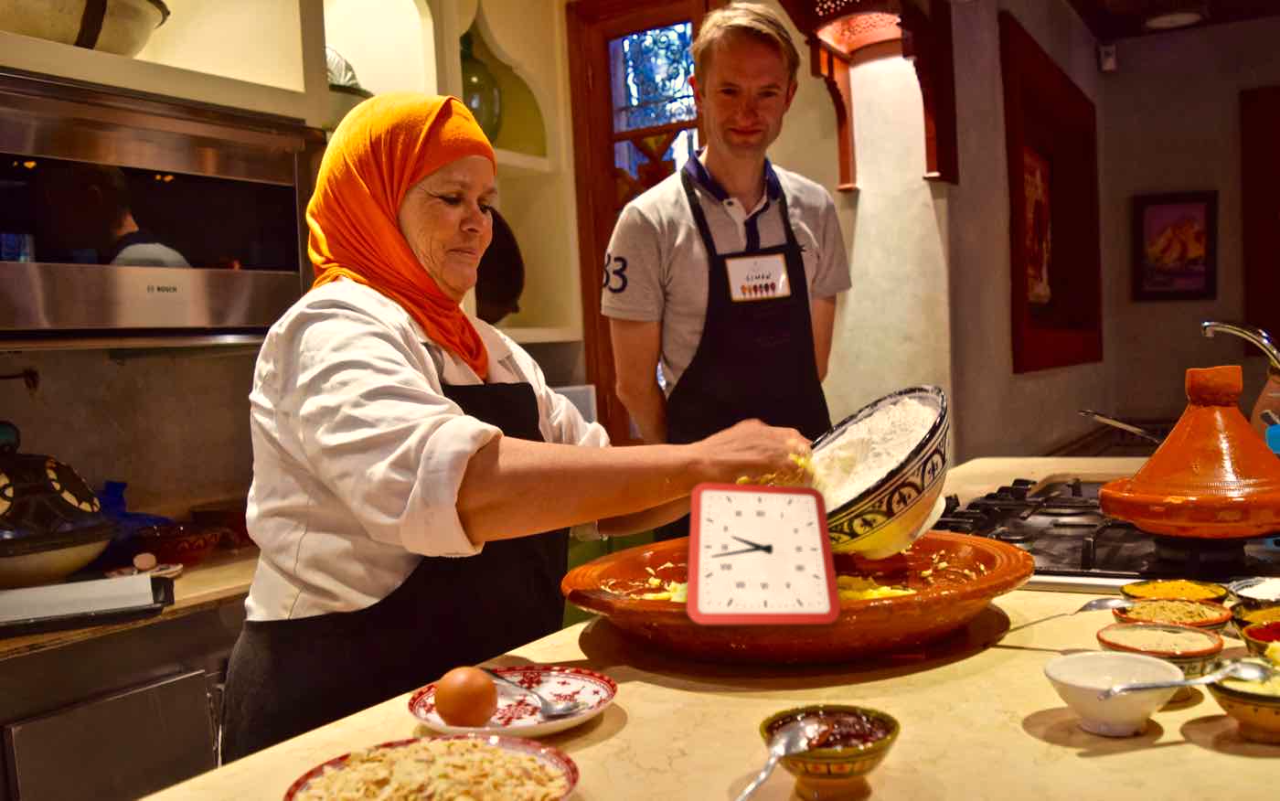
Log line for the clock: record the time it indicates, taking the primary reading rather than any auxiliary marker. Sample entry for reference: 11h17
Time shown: 9h43
